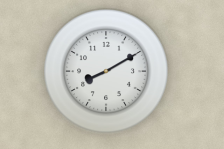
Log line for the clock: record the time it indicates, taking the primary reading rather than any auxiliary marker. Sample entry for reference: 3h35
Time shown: 8h10
